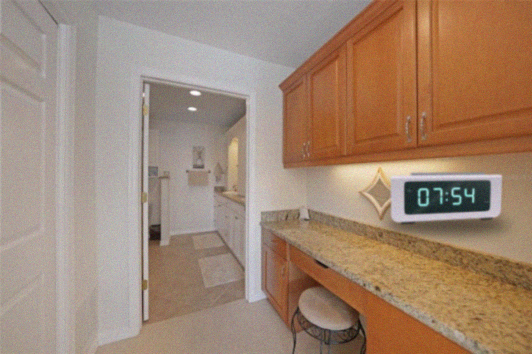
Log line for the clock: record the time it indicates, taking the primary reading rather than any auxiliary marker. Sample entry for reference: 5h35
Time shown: 7h54
